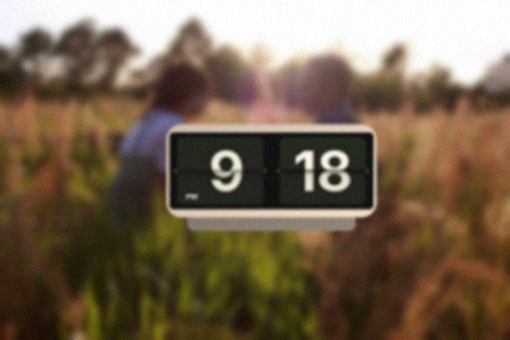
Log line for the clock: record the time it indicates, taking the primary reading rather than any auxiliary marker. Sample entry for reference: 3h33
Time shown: 9h18
